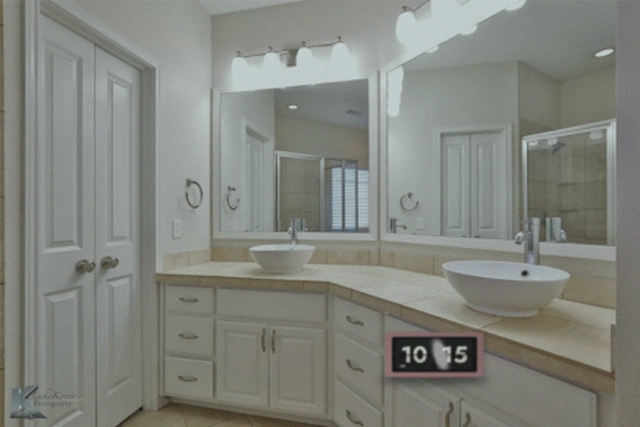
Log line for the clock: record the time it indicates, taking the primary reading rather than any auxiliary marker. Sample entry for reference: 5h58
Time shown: 10h15
